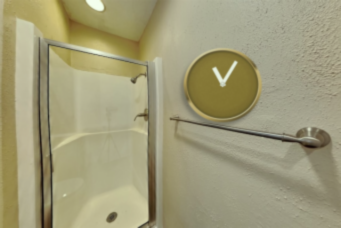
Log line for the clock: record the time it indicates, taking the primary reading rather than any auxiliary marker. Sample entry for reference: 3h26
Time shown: 11h05
